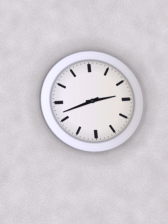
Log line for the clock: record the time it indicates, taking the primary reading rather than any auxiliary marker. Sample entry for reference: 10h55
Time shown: 2h42
